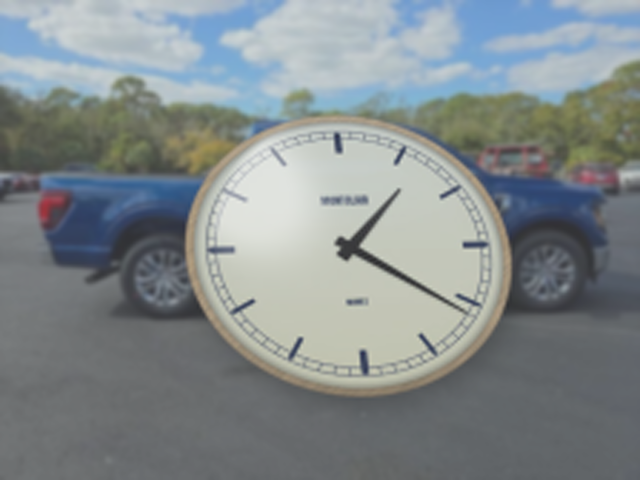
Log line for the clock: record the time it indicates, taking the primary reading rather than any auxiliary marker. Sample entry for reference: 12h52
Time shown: 1h21
